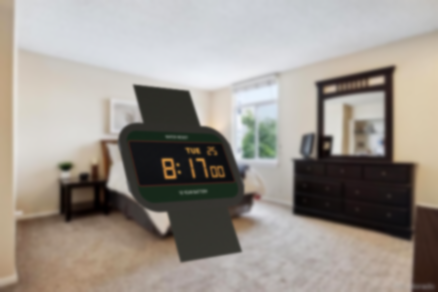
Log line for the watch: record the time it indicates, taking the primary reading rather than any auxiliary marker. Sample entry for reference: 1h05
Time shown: 8h17
